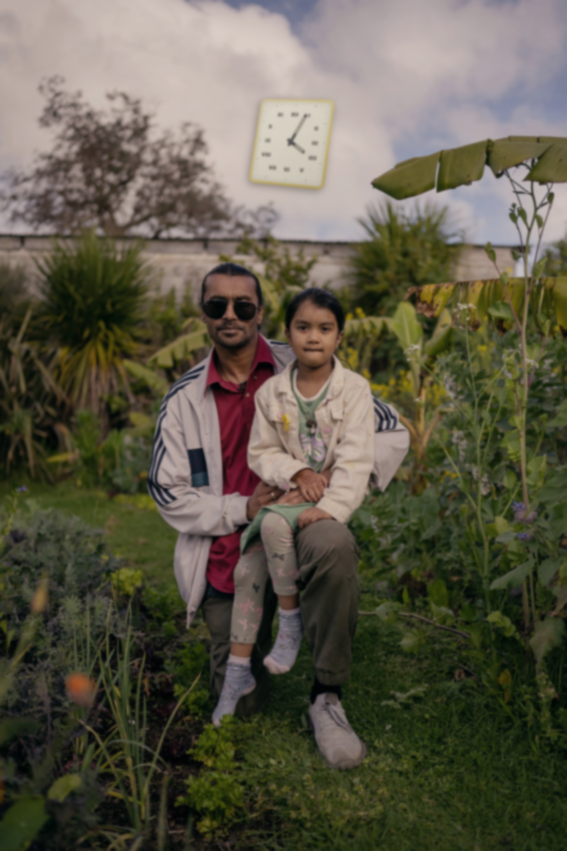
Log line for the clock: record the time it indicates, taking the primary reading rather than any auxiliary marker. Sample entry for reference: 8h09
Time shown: 4h04
